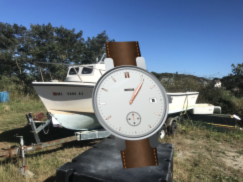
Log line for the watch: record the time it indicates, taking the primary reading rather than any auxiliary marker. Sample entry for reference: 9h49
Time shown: 1h06
